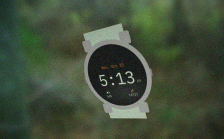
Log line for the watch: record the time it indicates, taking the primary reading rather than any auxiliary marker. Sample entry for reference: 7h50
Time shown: 5h13
